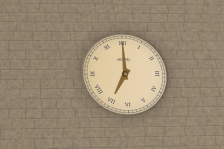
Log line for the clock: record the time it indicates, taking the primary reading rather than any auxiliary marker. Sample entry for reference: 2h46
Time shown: 7h00
